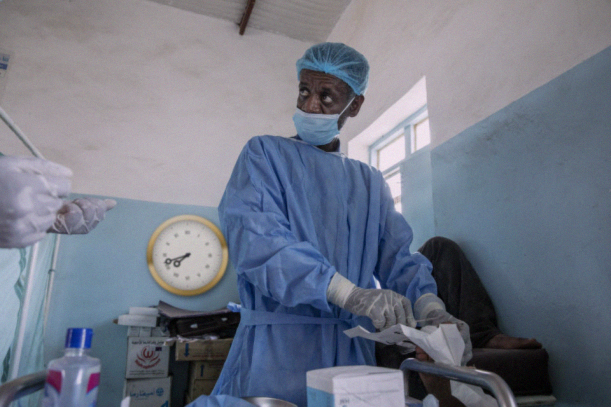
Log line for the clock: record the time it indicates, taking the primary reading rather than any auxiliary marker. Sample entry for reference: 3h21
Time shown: 7h42
